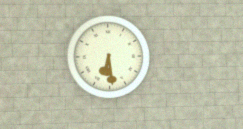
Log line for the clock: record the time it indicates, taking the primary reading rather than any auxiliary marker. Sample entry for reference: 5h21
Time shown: 6h29
